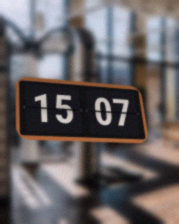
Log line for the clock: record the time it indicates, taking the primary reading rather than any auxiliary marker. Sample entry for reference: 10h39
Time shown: 15h07
